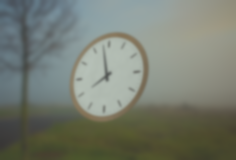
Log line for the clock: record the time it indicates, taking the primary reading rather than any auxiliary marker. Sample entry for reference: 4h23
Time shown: 7h58
